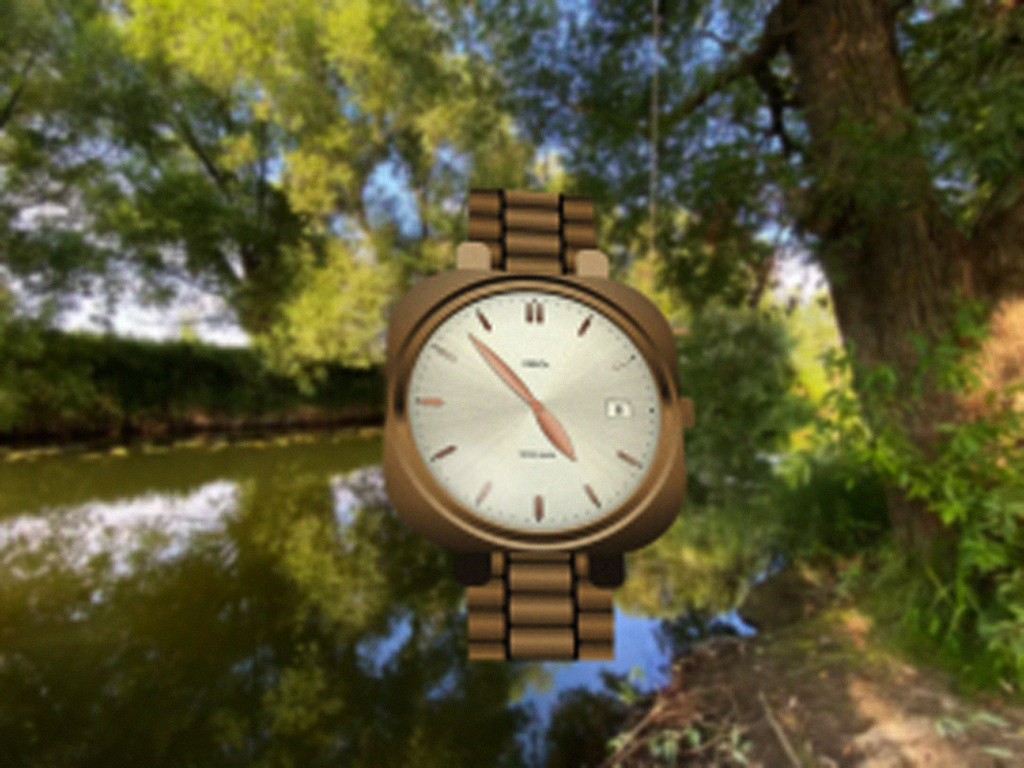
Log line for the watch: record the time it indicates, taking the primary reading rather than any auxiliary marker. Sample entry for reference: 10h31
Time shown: 4h53
